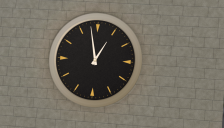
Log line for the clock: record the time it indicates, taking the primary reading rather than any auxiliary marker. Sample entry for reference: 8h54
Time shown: 12h58
